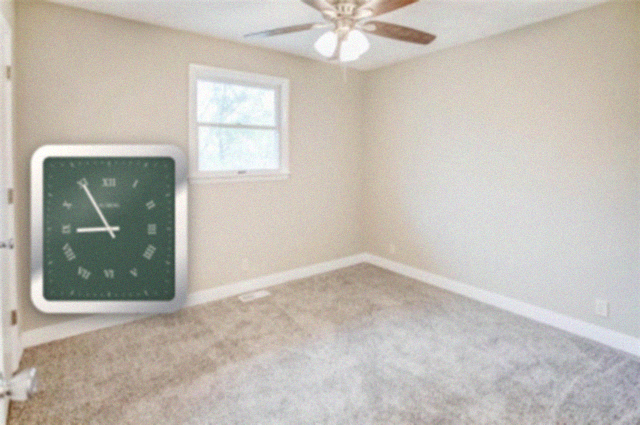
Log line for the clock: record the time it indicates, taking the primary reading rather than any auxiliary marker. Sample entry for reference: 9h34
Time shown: 8h55
